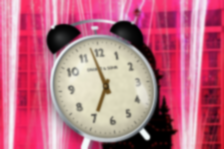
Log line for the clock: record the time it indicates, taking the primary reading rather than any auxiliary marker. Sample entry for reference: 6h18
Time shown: 6h58
